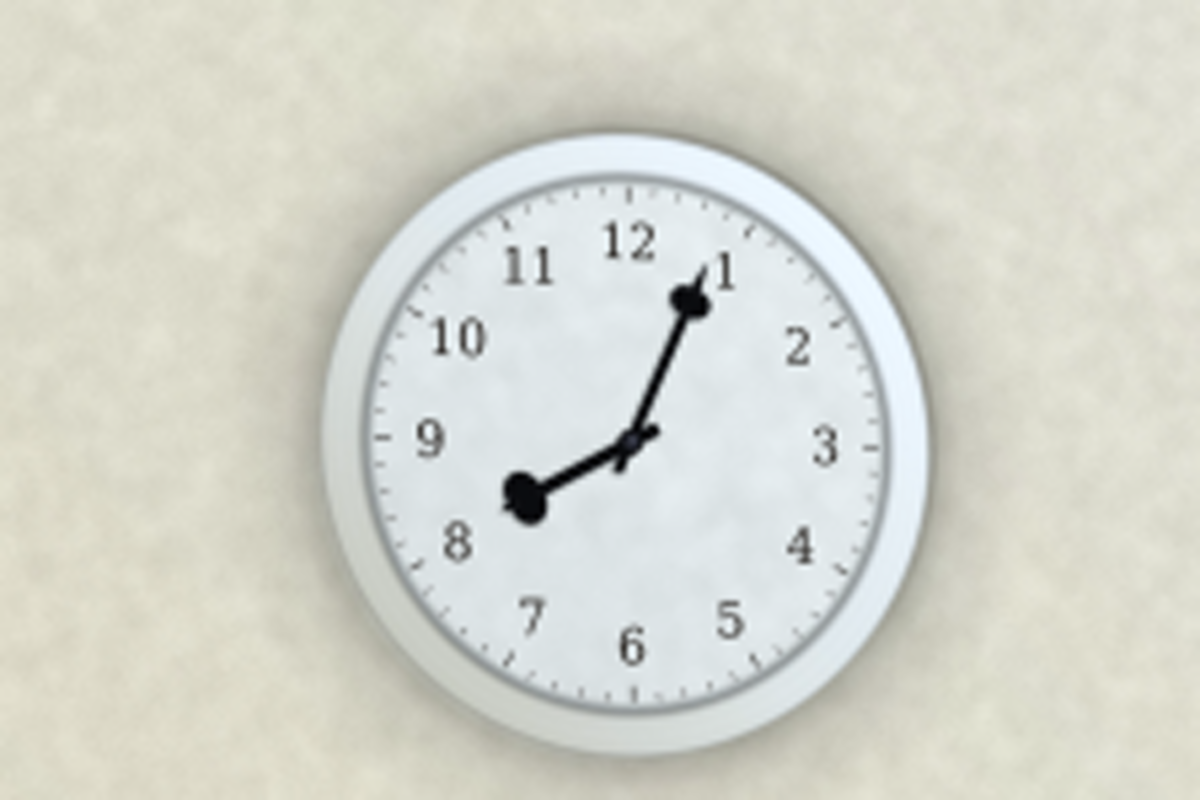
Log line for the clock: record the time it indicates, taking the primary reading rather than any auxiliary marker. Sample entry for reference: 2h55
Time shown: 8h04
